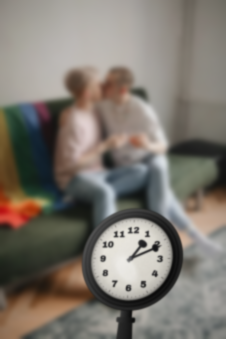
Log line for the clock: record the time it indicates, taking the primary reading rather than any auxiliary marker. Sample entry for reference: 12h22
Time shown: 1h11
